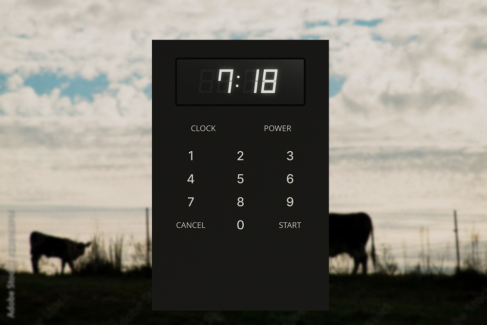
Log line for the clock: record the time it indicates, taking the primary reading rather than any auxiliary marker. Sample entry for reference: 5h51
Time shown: 7h18
